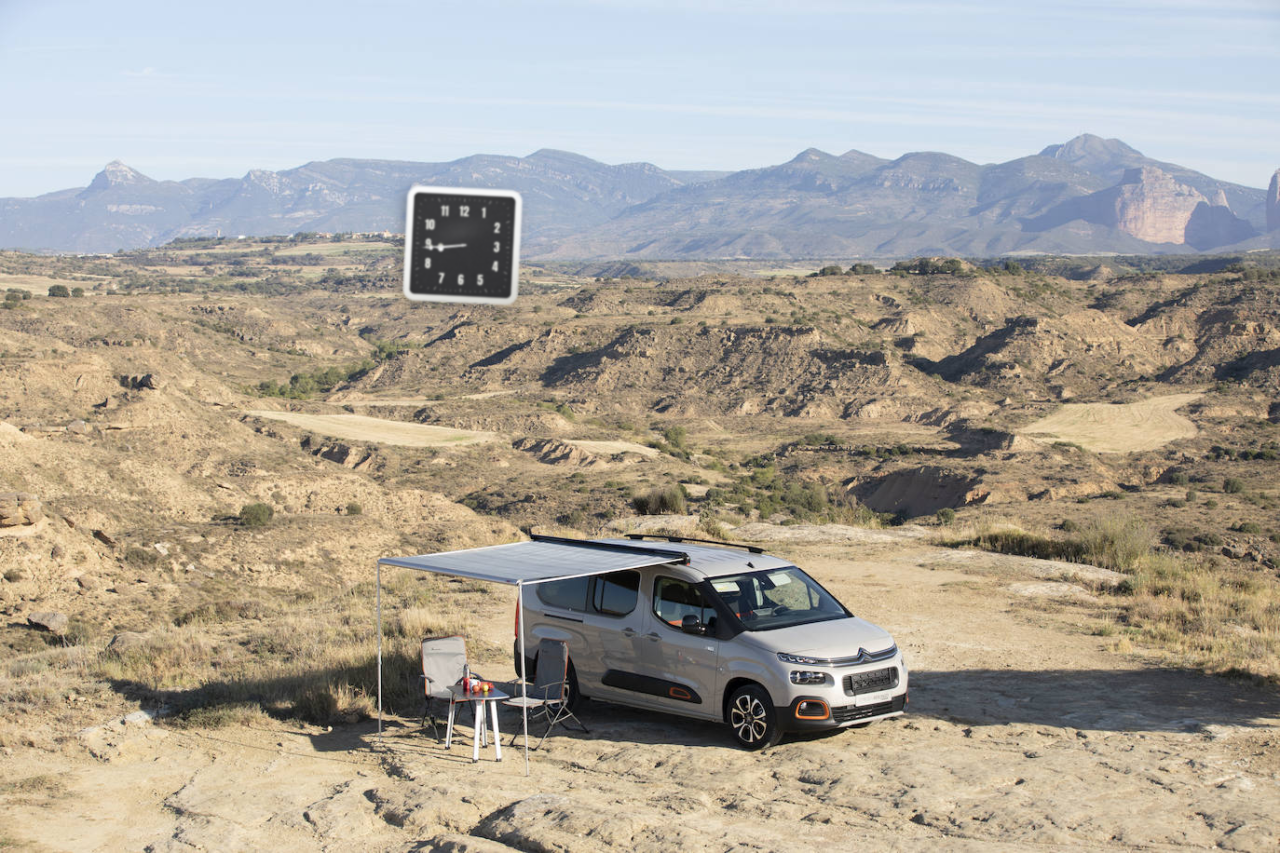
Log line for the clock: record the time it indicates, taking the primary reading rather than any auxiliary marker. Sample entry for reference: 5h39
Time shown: 8h44
